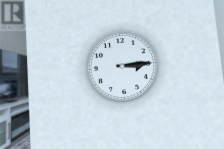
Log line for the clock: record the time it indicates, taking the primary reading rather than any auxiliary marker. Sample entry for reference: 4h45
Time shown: 3h15
